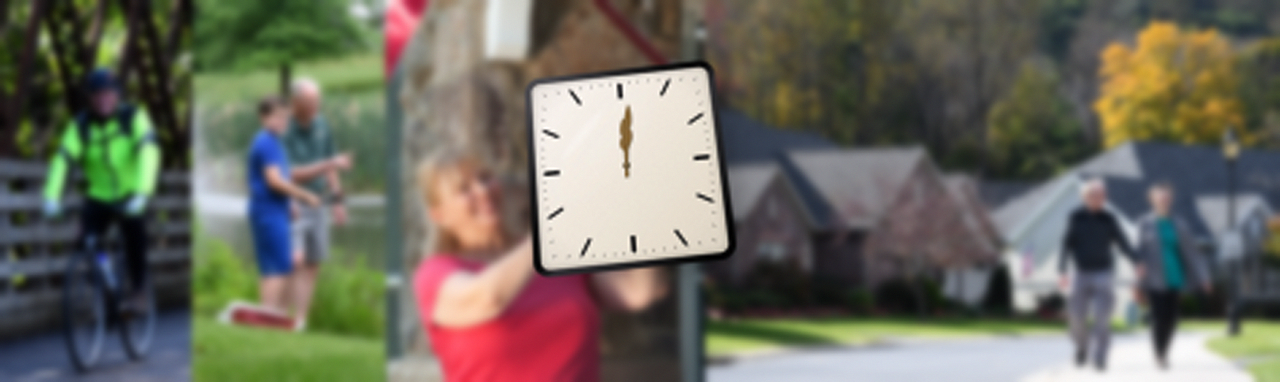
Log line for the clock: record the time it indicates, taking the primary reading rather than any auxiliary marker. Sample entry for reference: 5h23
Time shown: 12h01
